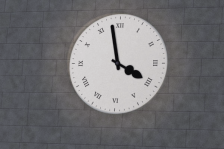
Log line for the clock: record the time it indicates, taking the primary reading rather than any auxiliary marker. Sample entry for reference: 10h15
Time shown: 3h58
